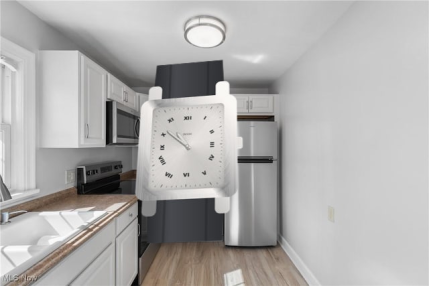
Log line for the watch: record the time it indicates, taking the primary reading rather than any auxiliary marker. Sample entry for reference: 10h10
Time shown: 10h52
